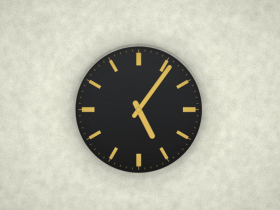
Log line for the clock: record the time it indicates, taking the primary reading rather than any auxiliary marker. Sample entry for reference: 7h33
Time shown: 5h06
